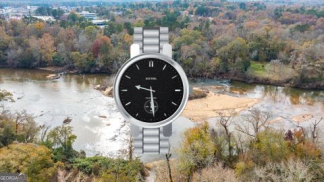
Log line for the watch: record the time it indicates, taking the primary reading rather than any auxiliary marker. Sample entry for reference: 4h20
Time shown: 9h29
